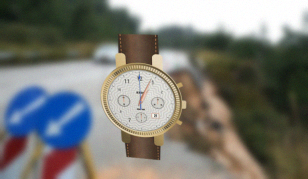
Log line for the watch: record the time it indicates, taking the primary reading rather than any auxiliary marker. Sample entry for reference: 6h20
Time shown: 1h04
